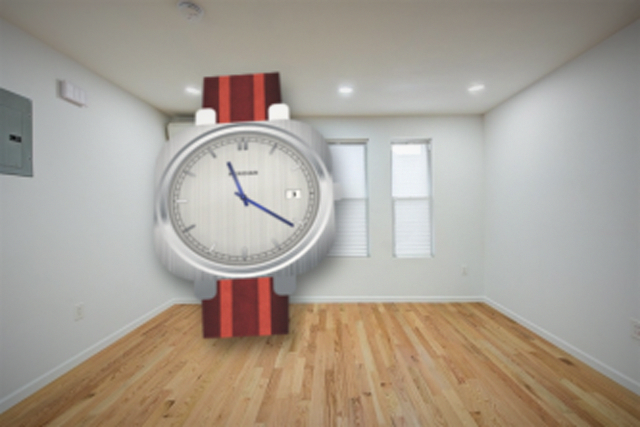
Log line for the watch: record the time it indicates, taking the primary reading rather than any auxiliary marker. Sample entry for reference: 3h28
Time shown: 11h21
